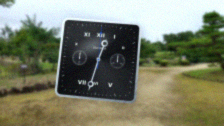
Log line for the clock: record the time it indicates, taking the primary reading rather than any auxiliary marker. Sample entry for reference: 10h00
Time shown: 12h32
